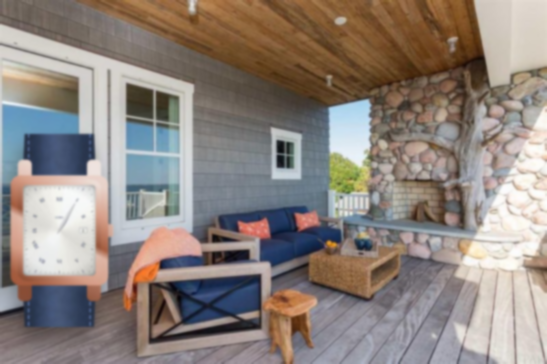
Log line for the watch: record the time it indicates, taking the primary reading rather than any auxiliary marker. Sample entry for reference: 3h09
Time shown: 1h05
